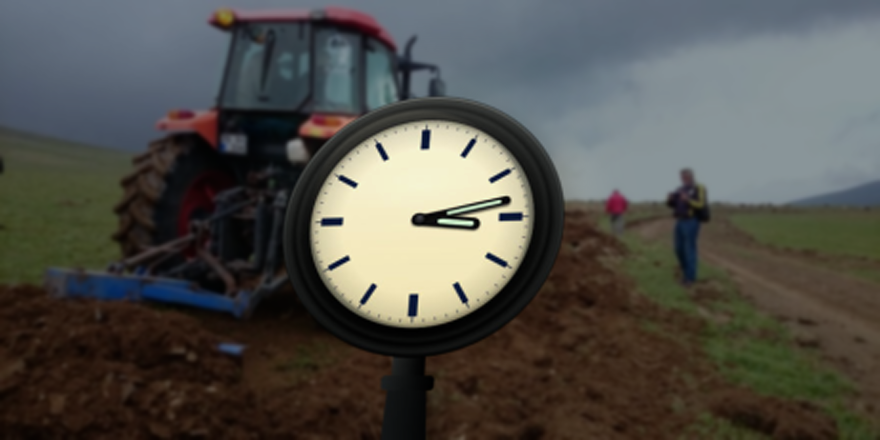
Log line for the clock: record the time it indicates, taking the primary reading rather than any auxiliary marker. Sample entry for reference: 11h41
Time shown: 3h13
